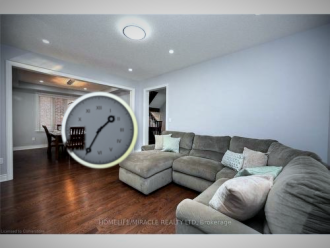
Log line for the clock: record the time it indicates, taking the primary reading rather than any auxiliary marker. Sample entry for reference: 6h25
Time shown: 1h35
